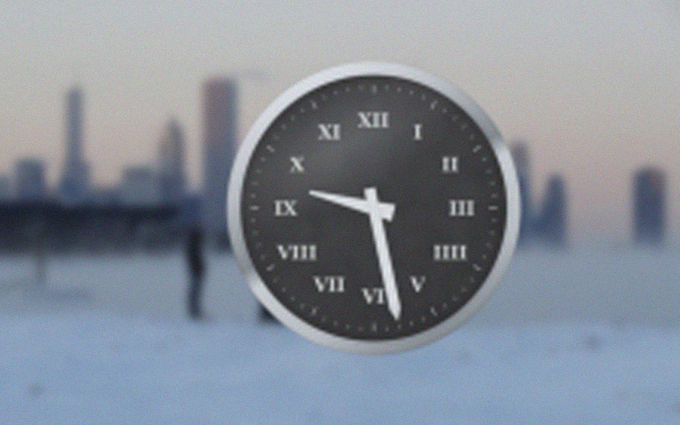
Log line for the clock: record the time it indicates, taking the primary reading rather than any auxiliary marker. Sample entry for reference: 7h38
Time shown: 9h28
